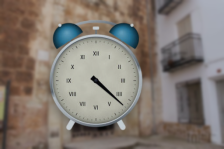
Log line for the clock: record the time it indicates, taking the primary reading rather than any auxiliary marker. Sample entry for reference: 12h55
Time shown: 4h22
